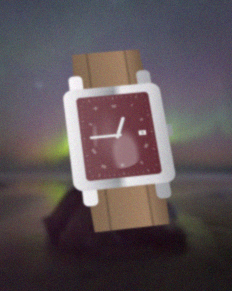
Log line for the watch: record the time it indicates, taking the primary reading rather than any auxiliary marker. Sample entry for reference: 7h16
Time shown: 12h45
